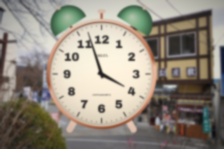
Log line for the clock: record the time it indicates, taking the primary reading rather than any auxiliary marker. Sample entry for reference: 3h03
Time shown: 3h57
